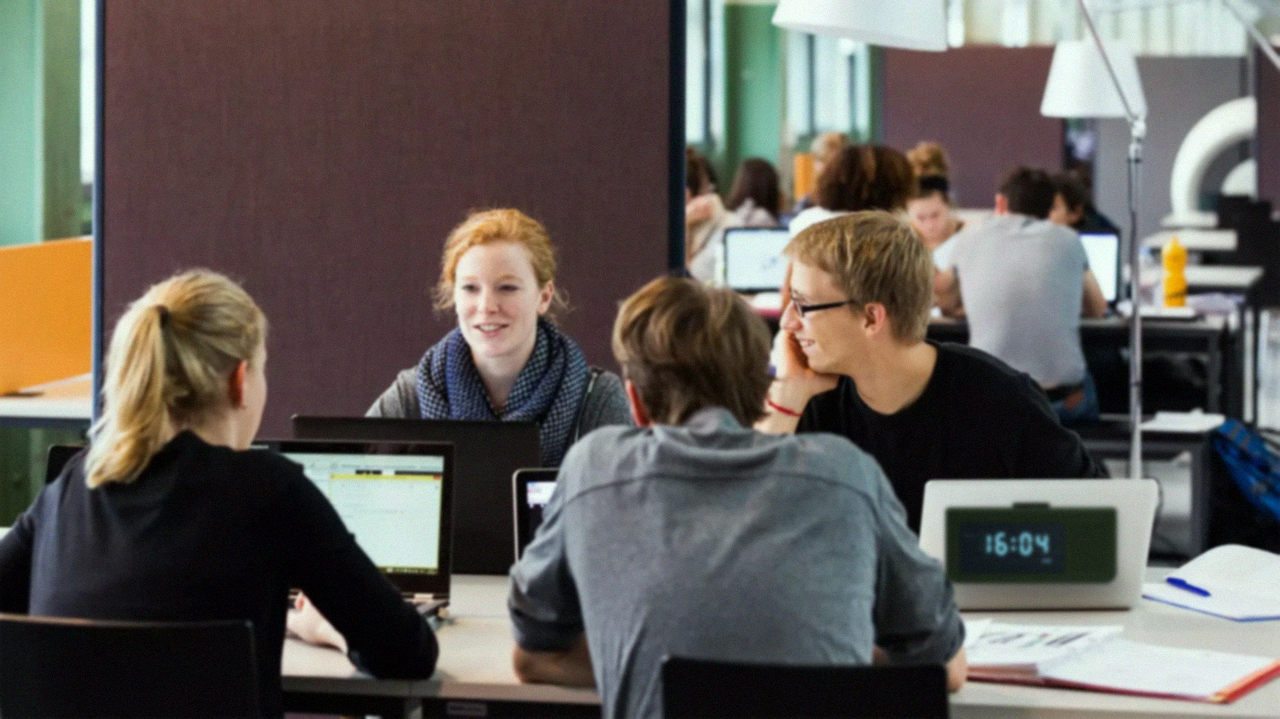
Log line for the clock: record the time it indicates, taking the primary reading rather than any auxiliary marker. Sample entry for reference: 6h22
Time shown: 16h04
